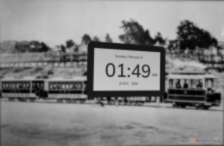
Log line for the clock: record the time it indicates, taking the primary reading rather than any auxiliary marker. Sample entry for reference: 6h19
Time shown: 1h49
